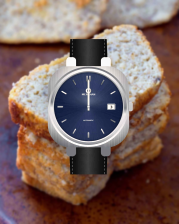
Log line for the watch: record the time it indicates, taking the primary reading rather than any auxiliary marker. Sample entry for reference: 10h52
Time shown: 12h00
